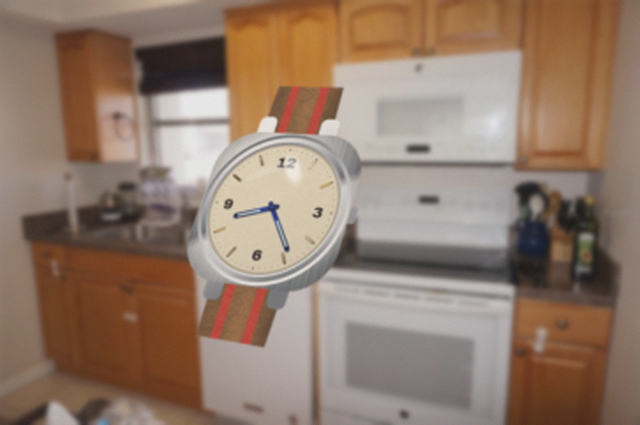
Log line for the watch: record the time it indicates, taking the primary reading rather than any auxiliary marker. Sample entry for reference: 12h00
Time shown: 8h24
